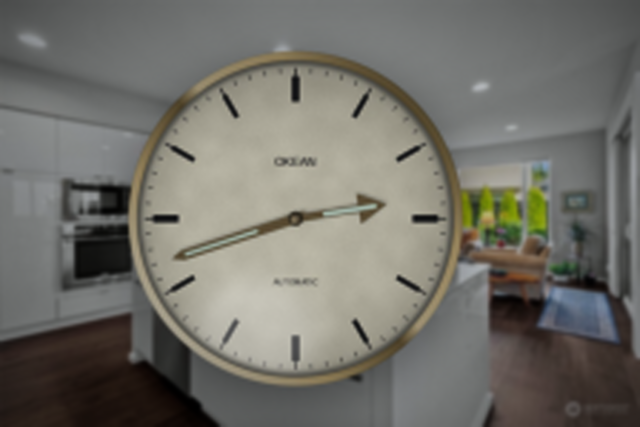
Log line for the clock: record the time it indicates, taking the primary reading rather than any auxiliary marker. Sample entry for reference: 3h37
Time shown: 2h42
